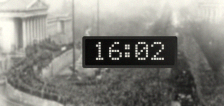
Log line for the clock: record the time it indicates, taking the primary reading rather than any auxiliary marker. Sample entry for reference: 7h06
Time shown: 16h02
